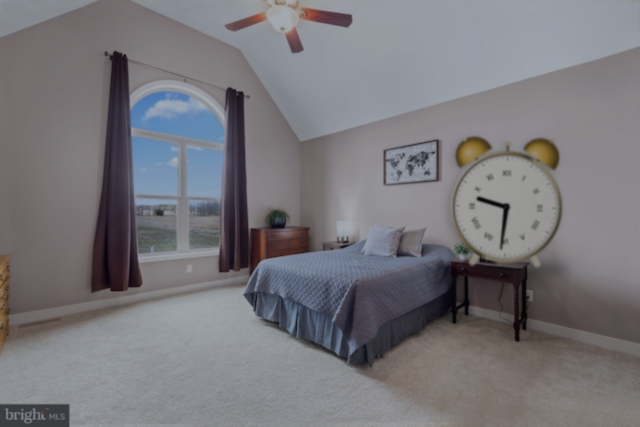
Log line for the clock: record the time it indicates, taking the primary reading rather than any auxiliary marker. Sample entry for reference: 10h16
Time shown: 9h31
